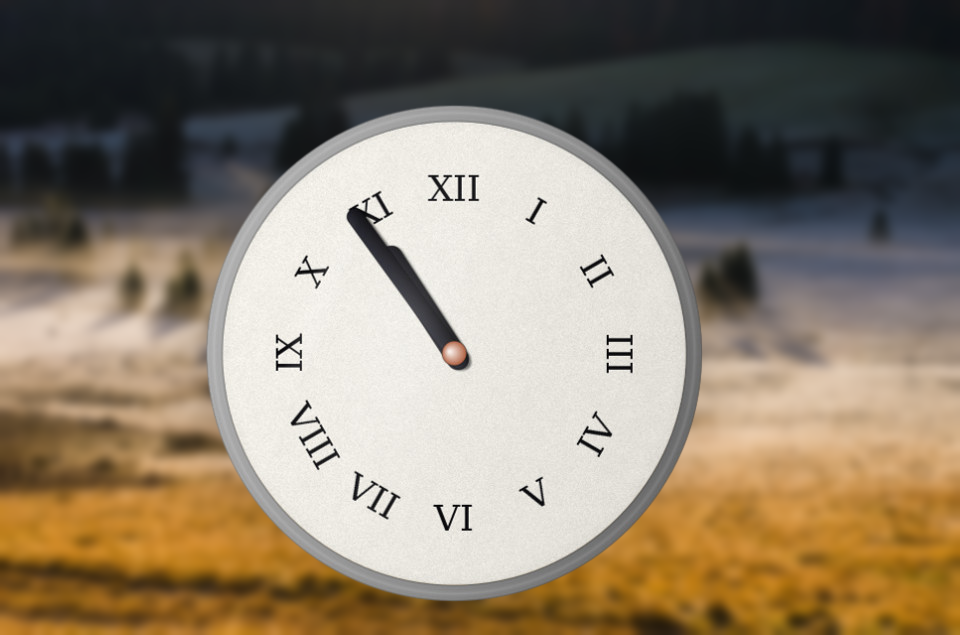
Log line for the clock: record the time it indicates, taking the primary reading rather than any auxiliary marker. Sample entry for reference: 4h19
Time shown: 10h54
